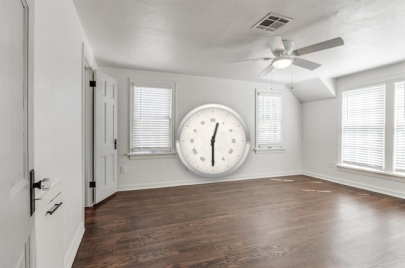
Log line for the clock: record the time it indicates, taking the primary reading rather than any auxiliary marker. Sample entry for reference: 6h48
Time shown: 12h30
